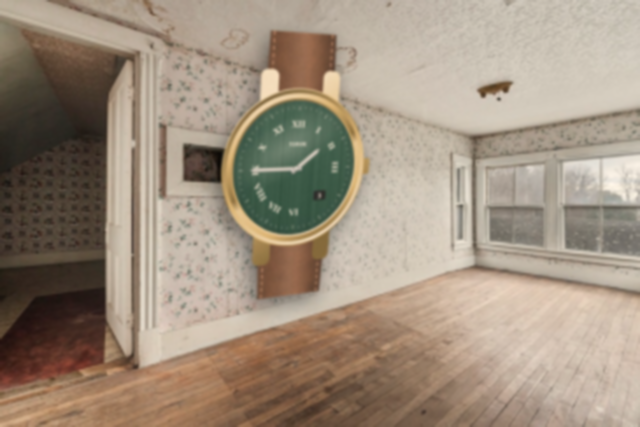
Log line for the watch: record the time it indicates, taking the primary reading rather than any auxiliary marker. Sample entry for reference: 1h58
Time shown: 1h45
